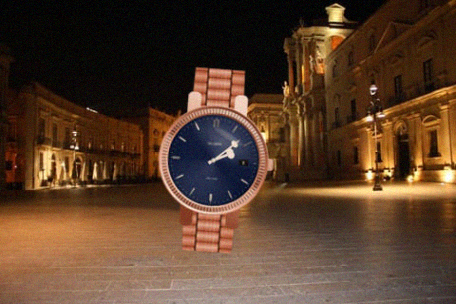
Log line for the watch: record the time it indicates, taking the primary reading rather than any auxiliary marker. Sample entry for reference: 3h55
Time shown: 2h08
